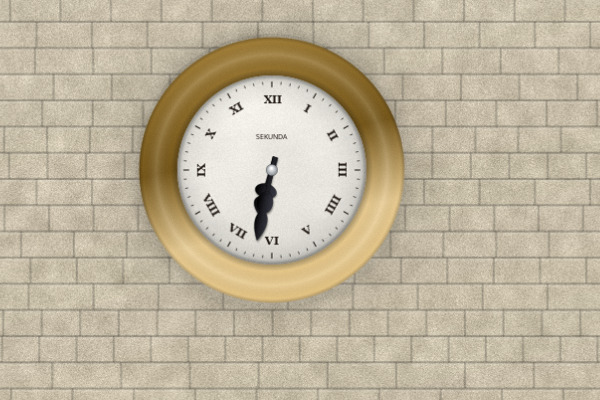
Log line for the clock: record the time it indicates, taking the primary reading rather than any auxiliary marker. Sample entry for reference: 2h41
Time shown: 6h32
